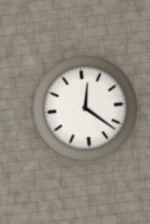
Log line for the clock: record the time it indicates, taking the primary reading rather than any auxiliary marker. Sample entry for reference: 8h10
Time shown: 12h22
